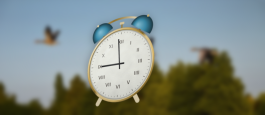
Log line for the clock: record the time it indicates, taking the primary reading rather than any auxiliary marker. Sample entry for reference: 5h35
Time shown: 8h59
